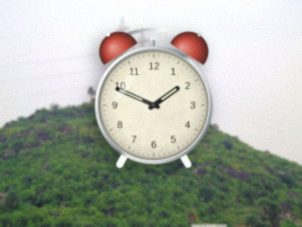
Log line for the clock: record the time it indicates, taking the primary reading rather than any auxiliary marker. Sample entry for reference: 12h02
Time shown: 1h49
